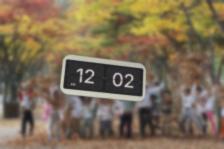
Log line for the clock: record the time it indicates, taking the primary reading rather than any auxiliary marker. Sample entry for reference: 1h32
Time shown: 12h02
